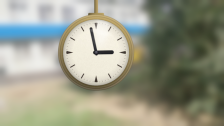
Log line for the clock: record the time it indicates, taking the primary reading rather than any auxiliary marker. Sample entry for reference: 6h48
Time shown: 2h58
